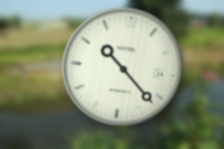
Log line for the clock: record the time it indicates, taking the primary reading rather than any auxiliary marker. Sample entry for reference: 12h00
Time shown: 10h22
